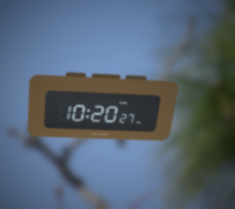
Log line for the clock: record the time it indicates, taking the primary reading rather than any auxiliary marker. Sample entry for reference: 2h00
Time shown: 10h20
